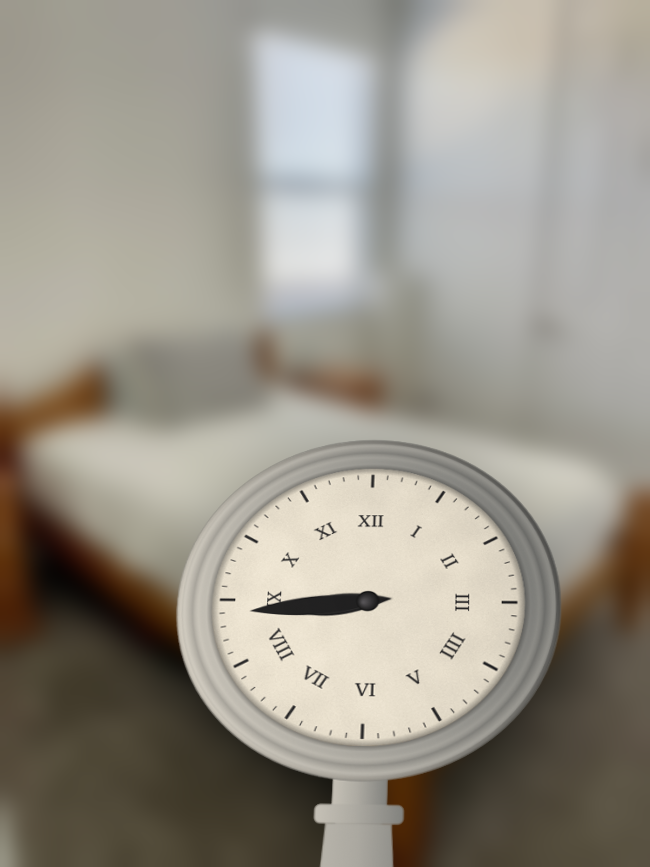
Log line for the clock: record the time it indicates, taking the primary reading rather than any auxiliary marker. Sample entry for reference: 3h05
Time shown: 8h44
